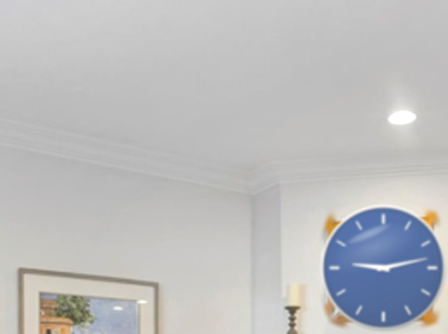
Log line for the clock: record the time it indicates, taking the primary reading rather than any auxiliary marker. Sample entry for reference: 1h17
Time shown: 9h13
